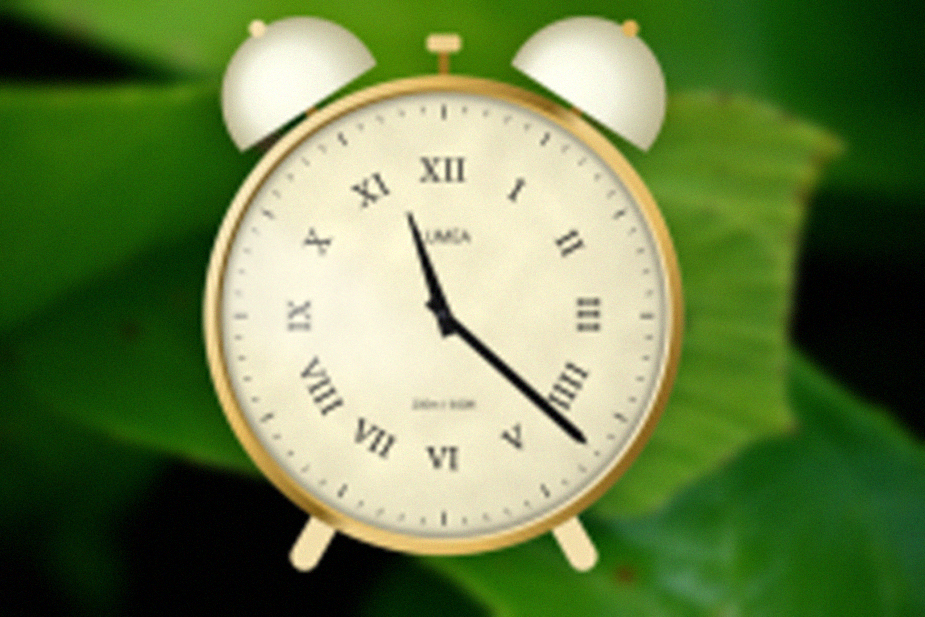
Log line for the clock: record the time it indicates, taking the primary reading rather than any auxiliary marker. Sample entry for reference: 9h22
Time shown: 11h22
